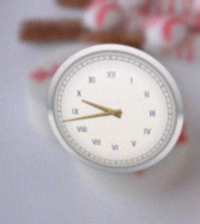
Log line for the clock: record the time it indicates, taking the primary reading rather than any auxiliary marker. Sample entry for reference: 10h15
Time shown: 9h43
